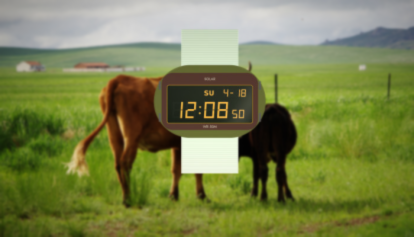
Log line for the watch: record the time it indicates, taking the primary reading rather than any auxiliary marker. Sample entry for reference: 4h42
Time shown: 12h08
